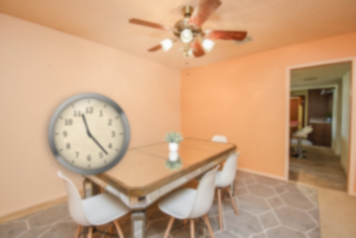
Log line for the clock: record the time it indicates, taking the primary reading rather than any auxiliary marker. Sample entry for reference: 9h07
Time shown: 11h23
